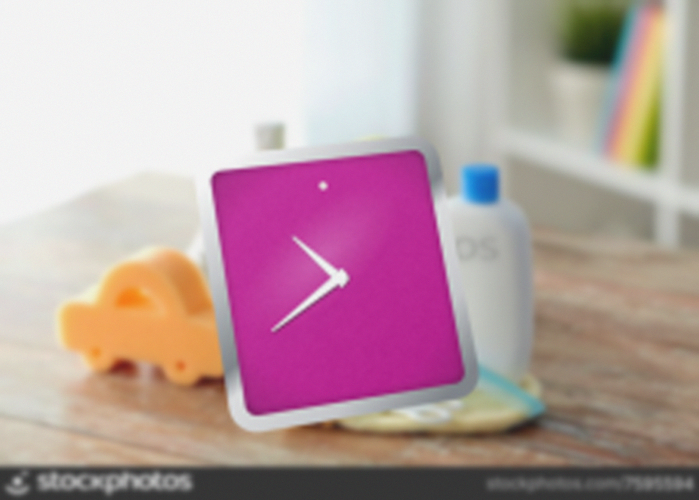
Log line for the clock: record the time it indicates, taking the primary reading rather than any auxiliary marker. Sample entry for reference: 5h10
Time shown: 10h40
